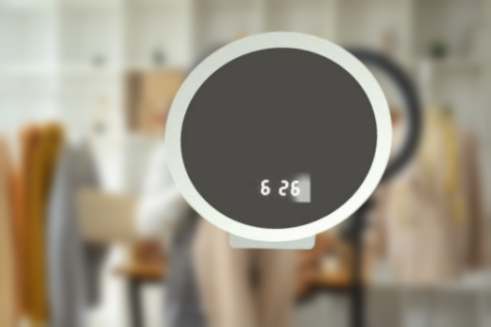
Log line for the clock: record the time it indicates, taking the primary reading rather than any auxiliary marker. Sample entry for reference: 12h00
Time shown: 6h26
